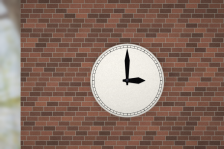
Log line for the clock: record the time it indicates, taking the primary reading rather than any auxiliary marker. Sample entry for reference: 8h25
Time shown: 3h00
